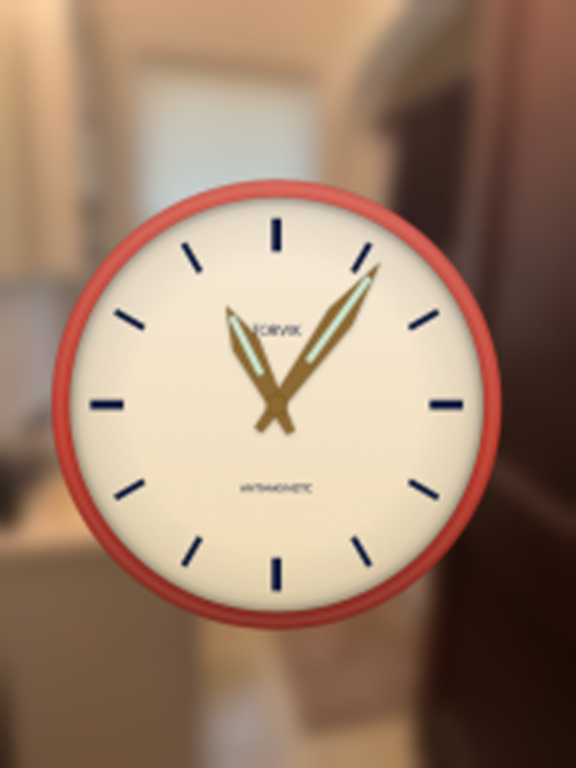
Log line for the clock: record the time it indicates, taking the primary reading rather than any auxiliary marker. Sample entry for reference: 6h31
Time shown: 11h06
